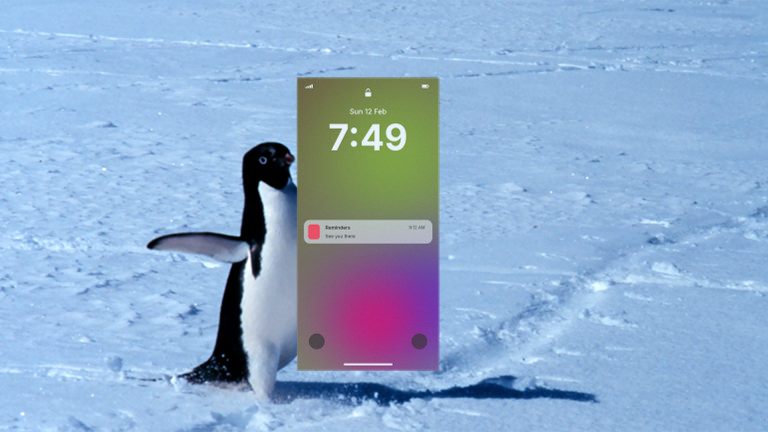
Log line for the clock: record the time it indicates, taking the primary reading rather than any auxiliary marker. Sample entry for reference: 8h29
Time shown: 7h49
